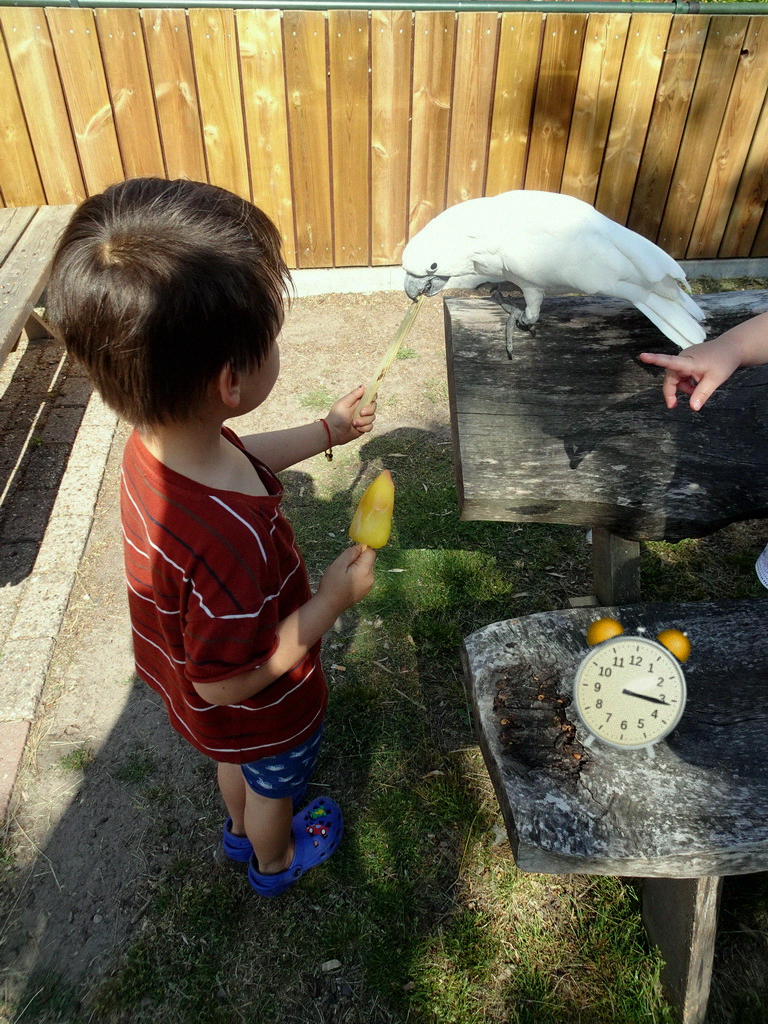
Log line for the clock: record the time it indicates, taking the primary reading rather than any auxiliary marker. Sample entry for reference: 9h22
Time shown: 3h16
